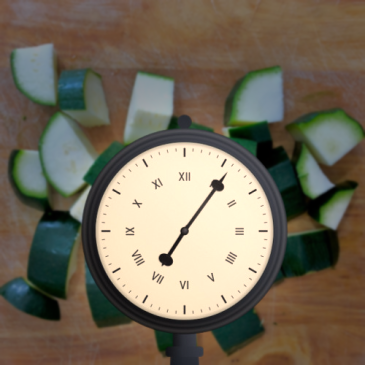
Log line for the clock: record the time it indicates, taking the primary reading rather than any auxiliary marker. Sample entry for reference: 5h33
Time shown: 7h06
